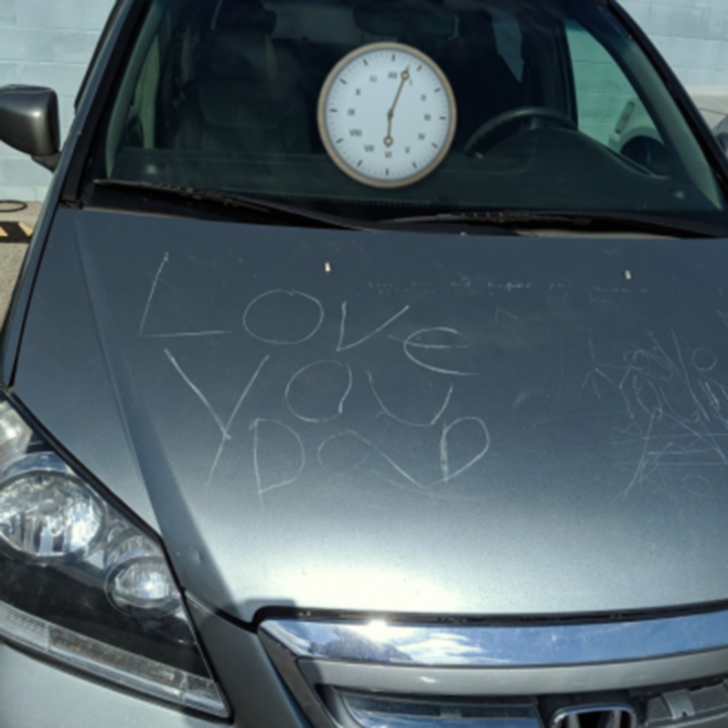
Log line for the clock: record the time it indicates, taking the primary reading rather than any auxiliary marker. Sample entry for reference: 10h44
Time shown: 6h03
